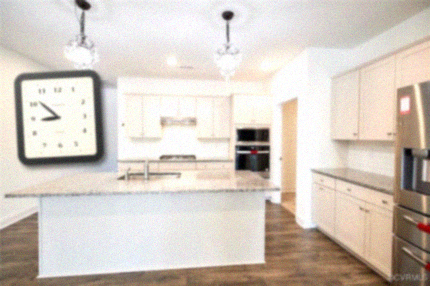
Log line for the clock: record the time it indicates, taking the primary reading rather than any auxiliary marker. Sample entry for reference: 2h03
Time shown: 8h52
